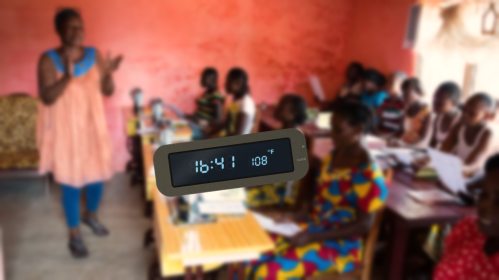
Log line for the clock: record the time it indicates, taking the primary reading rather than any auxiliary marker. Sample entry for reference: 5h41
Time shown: 16h41
